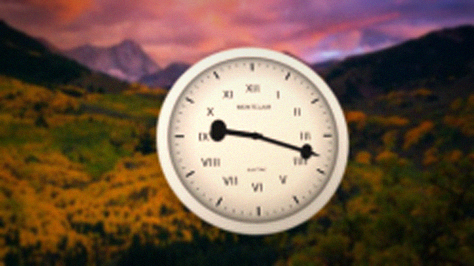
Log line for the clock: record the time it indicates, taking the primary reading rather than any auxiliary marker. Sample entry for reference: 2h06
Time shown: 9h18
